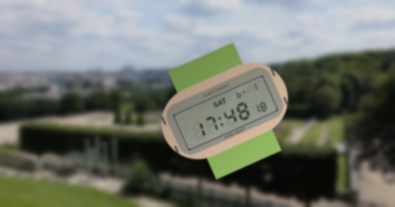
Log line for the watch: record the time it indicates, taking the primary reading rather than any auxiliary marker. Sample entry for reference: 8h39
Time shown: 17h48
